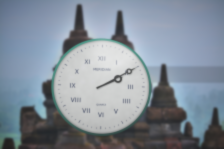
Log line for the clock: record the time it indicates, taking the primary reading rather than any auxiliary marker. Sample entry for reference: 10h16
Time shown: 2h10
